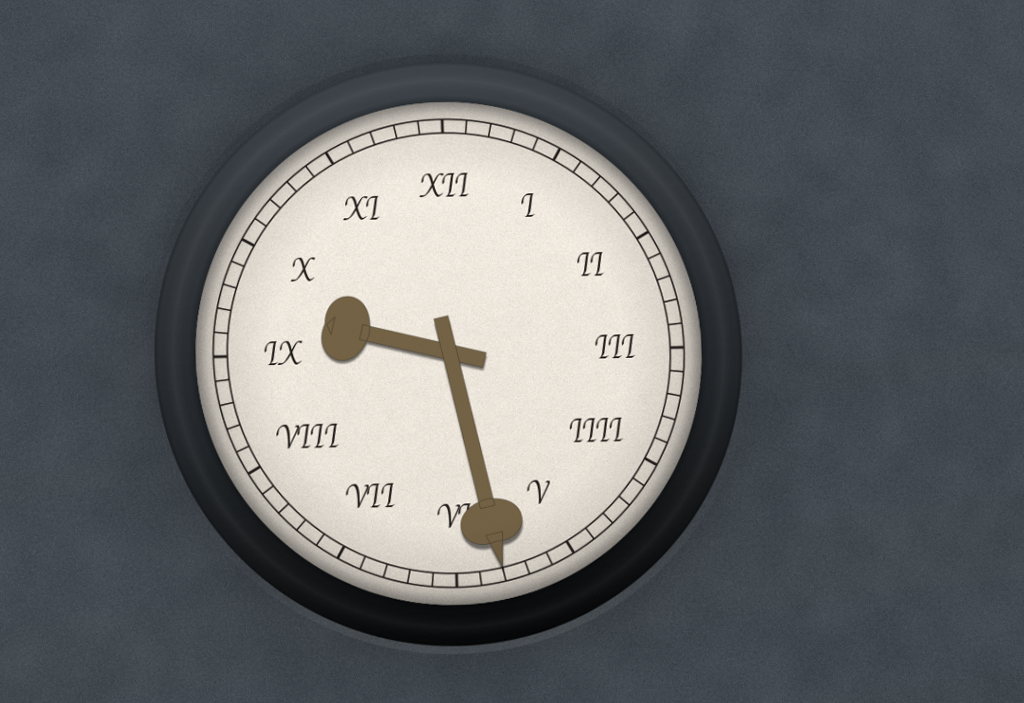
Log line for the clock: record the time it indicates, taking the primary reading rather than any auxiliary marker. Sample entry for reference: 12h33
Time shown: 9h28
